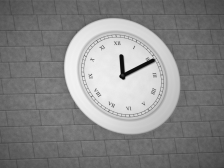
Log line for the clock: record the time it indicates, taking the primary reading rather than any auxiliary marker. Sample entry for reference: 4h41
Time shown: 12h11
